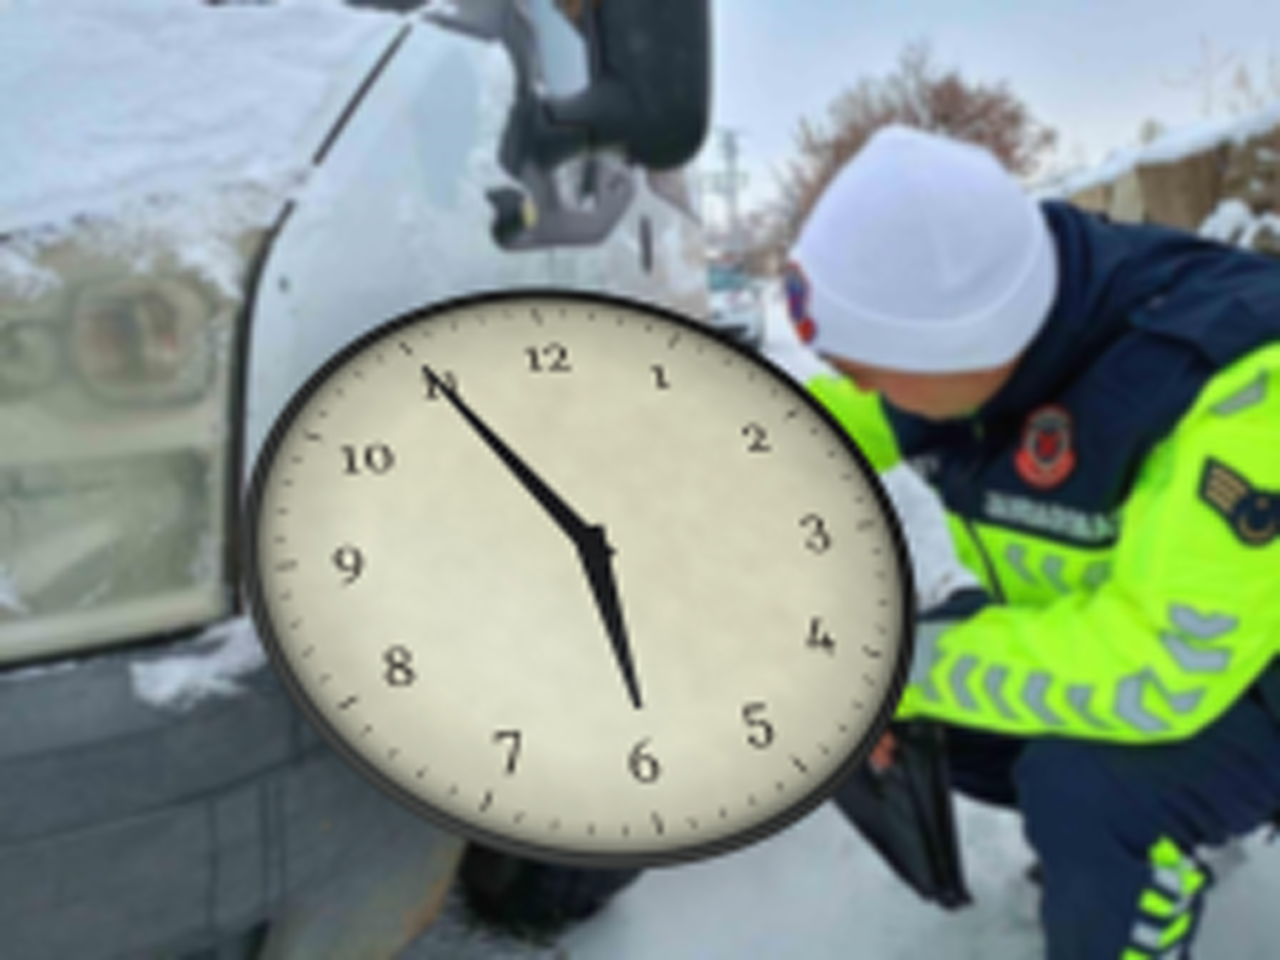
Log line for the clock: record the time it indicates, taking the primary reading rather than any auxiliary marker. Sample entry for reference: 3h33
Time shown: 5h55
